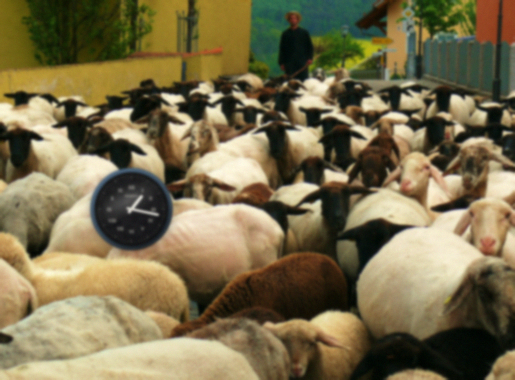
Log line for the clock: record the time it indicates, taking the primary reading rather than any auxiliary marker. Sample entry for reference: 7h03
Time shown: 1h17
